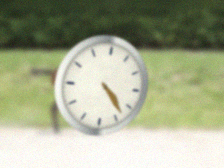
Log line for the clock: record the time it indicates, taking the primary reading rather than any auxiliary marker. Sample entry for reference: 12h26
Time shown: 4h23
